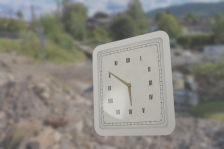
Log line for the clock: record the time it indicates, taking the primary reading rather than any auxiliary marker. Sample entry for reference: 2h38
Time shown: 5h51
